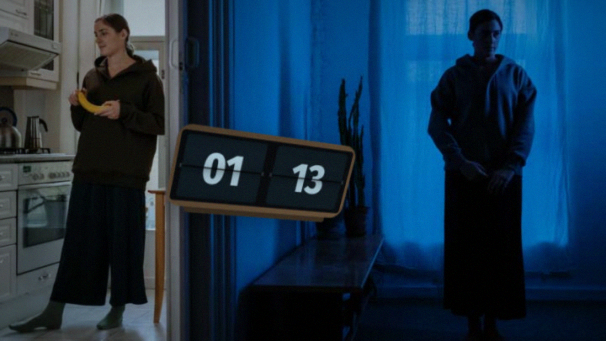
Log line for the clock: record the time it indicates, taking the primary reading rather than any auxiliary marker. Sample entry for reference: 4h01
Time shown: 1h13
